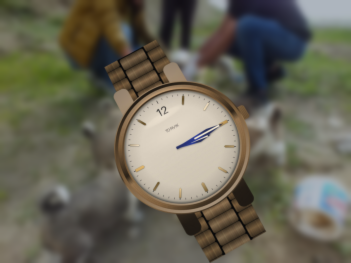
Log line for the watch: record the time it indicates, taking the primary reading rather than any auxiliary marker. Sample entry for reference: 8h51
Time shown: 3h15
